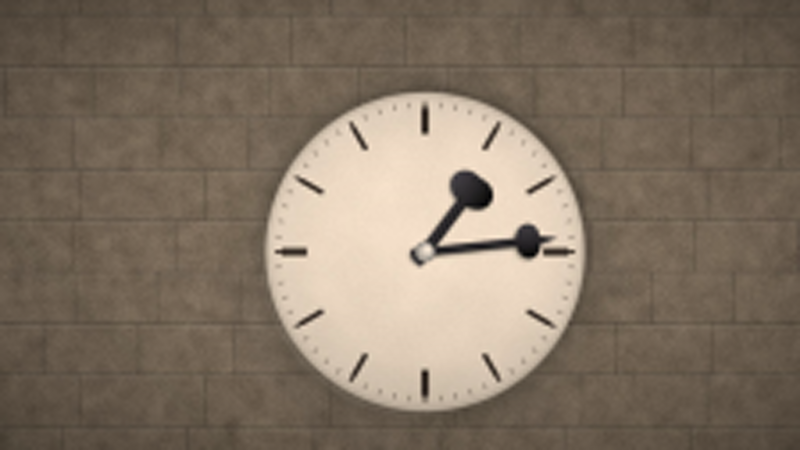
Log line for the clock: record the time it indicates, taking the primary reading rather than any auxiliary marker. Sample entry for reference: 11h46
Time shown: 1h14
